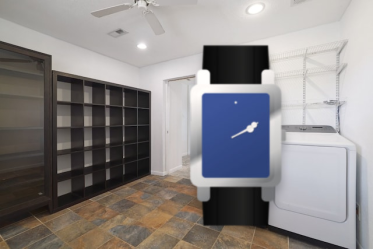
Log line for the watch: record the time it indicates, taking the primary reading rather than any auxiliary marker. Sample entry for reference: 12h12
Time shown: 2h10
